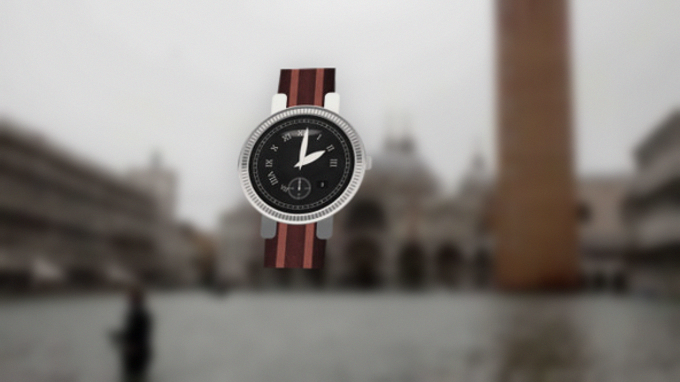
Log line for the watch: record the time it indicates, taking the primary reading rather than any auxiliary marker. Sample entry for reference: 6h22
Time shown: 2h01
